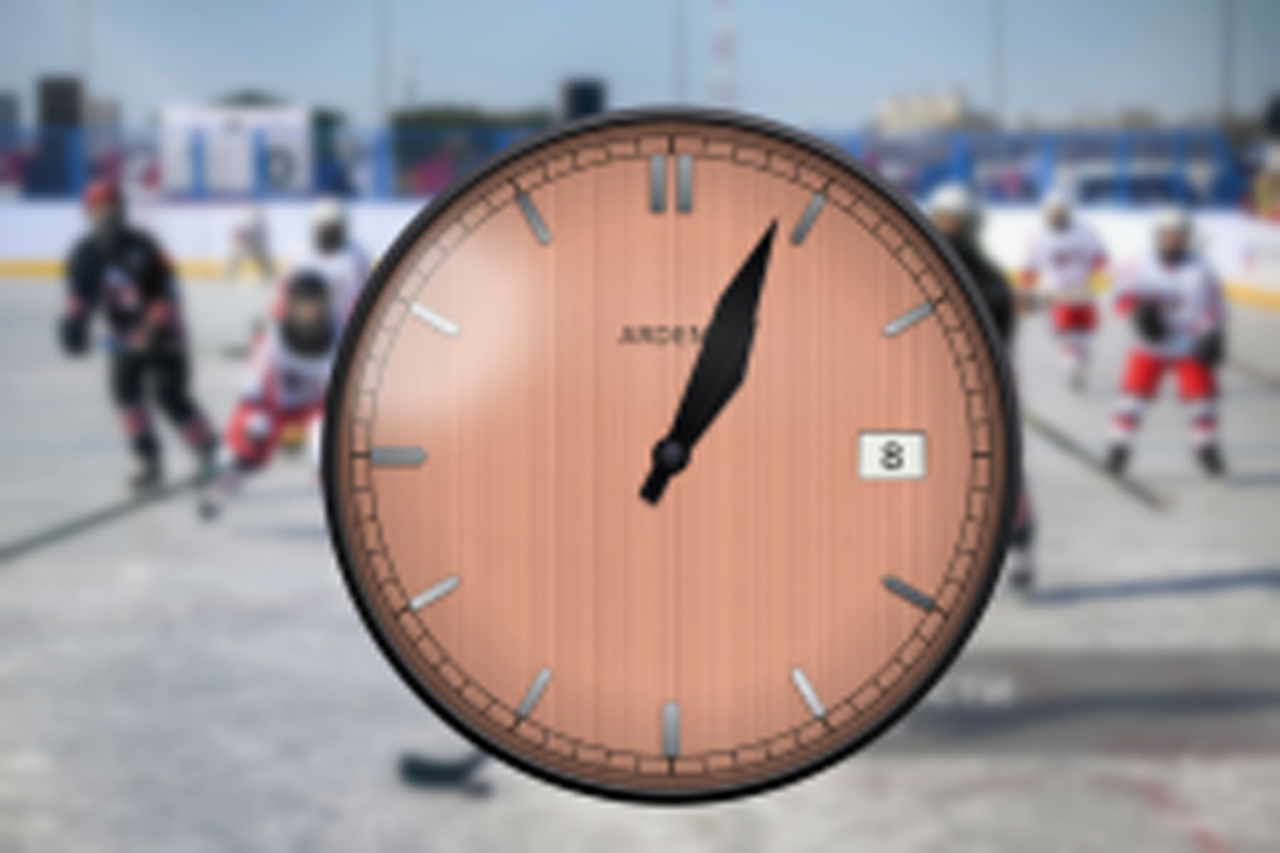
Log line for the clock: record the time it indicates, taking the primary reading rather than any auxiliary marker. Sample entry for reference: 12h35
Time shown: 1h04
